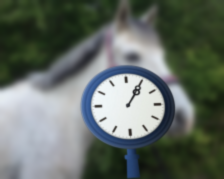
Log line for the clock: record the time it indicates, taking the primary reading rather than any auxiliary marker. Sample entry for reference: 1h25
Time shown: 1h05
